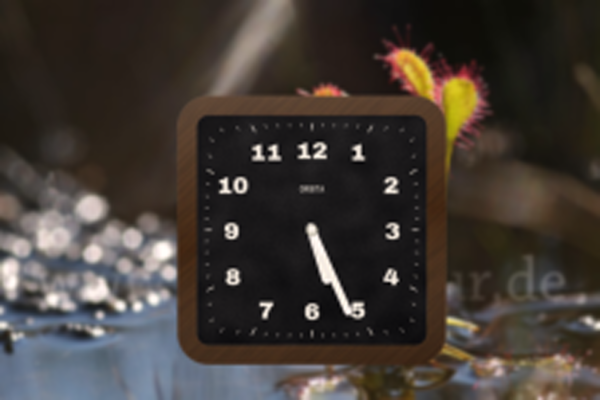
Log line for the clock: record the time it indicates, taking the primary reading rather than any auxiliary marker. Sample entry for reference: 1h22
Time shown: 5h26
